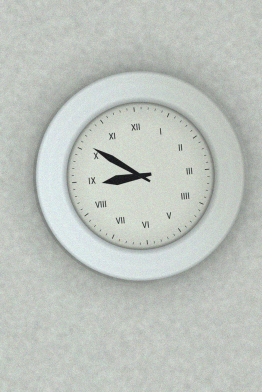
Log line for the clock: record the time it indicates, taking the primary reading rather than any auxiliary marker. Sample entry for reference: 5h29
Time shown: 8h51
